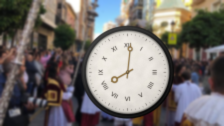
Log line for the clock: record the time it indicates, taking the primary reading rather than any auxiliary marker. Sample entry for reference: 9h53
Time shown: 8h01
